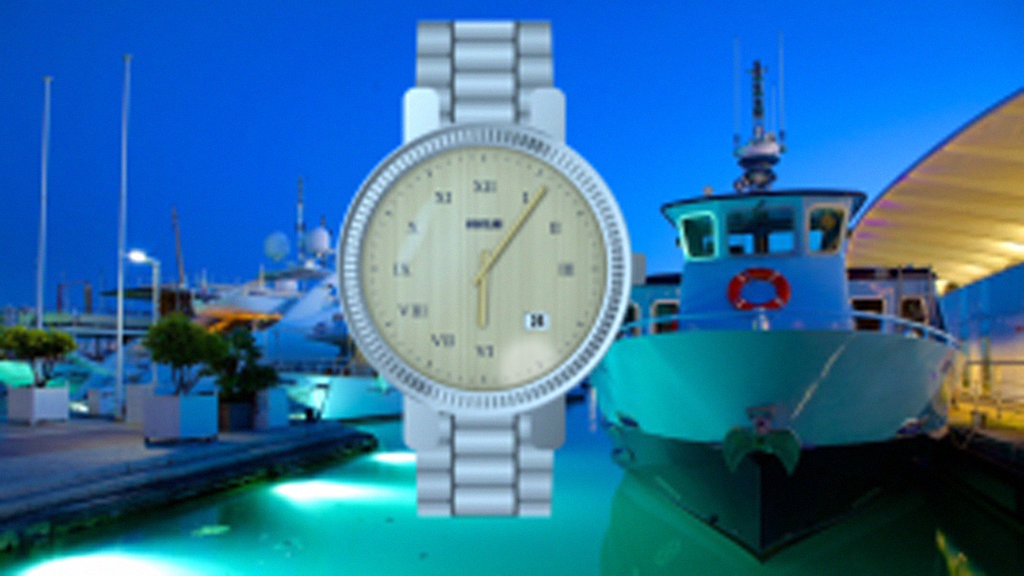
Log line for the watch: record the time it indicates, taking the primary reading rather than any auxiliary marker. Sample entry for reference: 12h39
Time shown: 6h06
